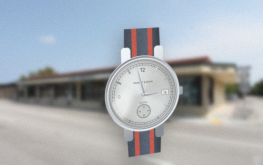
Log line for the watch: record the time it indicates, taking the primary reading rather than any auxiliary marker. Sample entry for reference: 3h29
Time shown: 2h58
